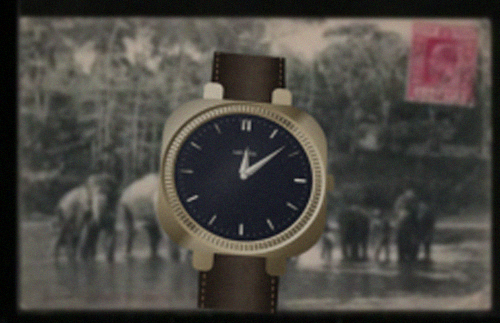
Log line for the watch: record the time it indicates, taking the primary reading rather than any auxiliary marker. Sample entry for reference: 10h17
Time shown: 12h08
